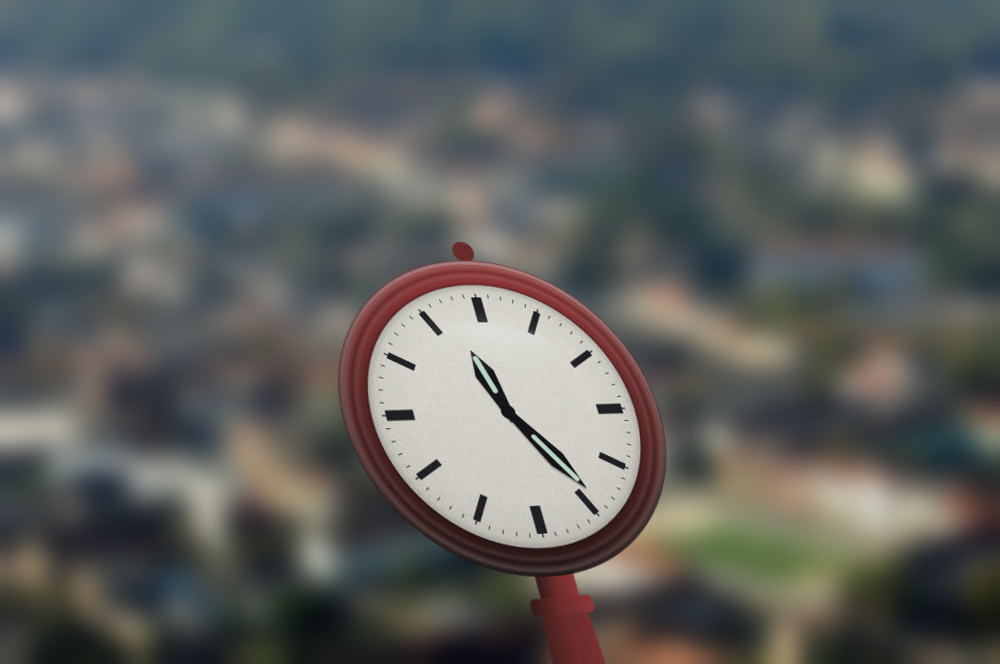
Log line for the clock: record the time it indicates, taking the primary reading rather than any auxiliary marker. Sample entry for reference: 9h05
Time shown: 11h24
